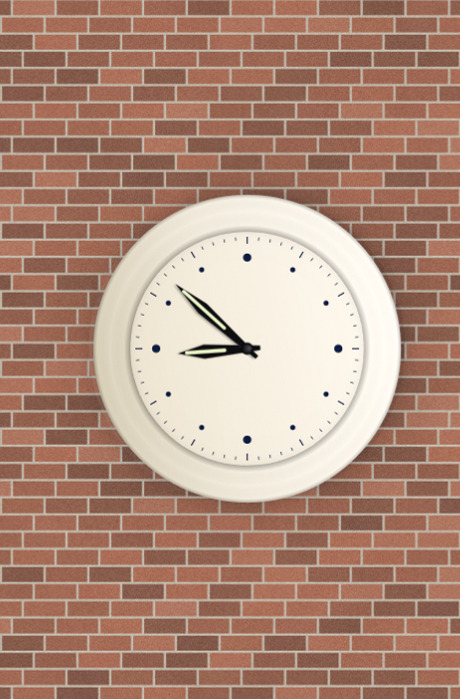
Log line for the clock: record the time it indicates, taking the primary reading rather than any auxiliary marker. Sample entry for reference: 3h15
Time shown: 8h52
